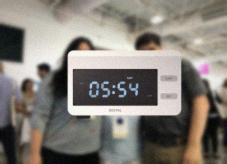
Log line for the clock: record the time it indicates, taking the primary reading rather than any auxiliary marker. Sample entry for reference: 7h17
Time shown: 5h54
